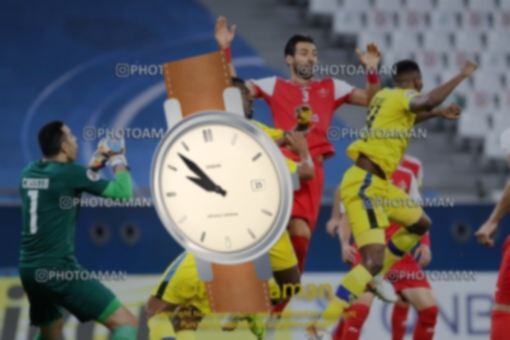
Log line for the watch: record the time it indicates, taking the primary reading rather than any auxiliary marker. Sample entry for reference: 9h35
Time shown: 9h53
